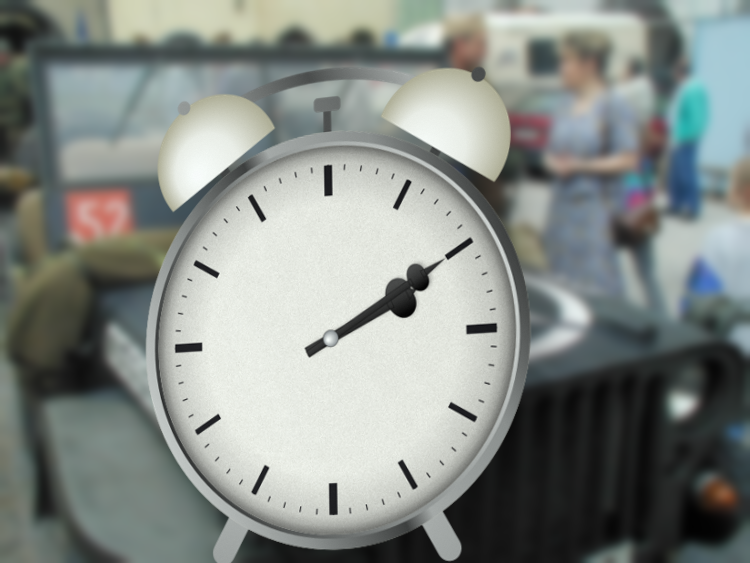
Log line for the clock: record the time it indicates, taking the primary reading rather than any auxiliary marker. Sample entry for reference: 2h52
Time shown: 2h10
